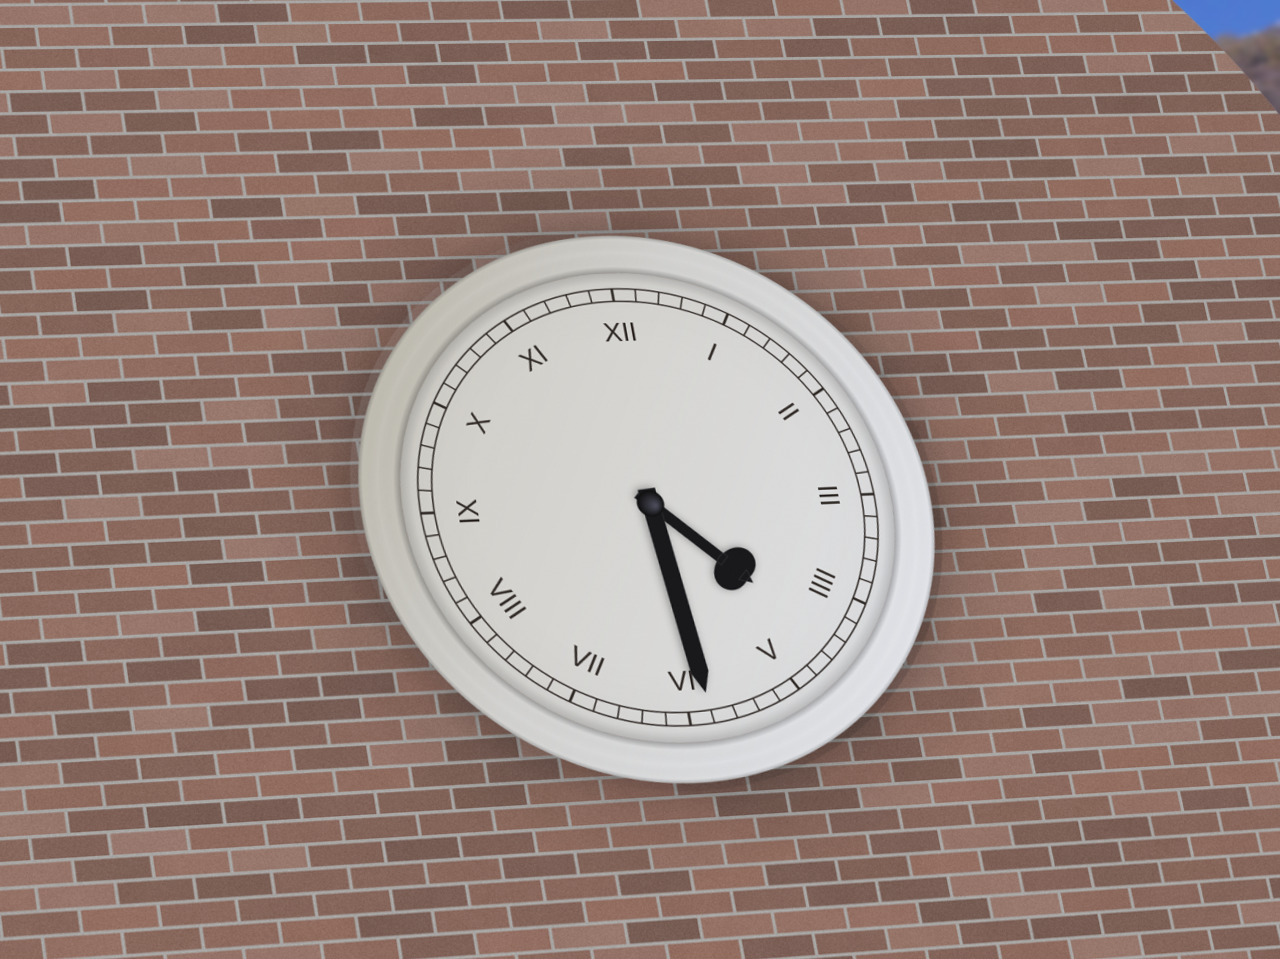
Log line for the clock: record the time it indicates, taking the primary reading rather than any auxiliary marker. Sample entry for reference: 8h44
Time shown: 4h29
